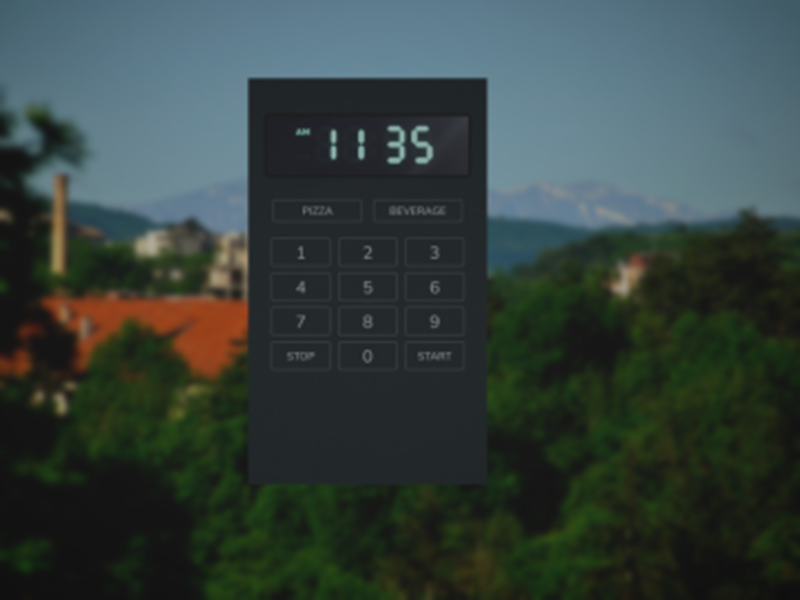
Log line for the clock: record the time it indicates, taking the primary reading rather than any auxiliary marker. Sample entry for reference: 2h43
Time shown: 11h35
